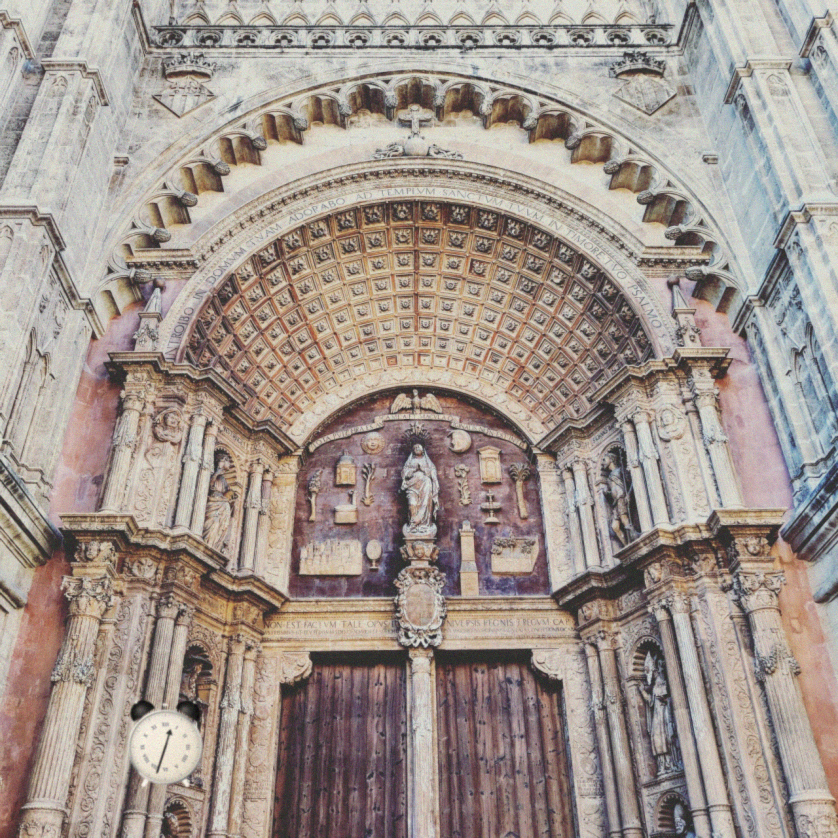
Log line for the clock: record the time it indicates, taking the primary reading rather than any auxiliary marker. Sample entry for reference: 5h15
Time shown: 12h33
